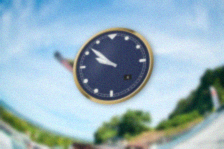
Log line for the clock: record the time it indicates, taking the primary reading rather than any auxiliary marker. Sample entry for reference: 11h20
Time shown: 9h52
